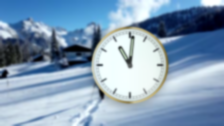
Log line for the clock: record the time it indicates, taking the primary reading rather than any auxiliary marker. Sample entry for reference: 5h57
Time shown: 11h01
